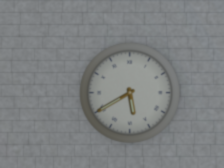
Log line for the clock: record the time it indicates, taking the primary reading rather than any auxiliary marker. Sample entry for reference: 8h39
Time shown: 5h40
